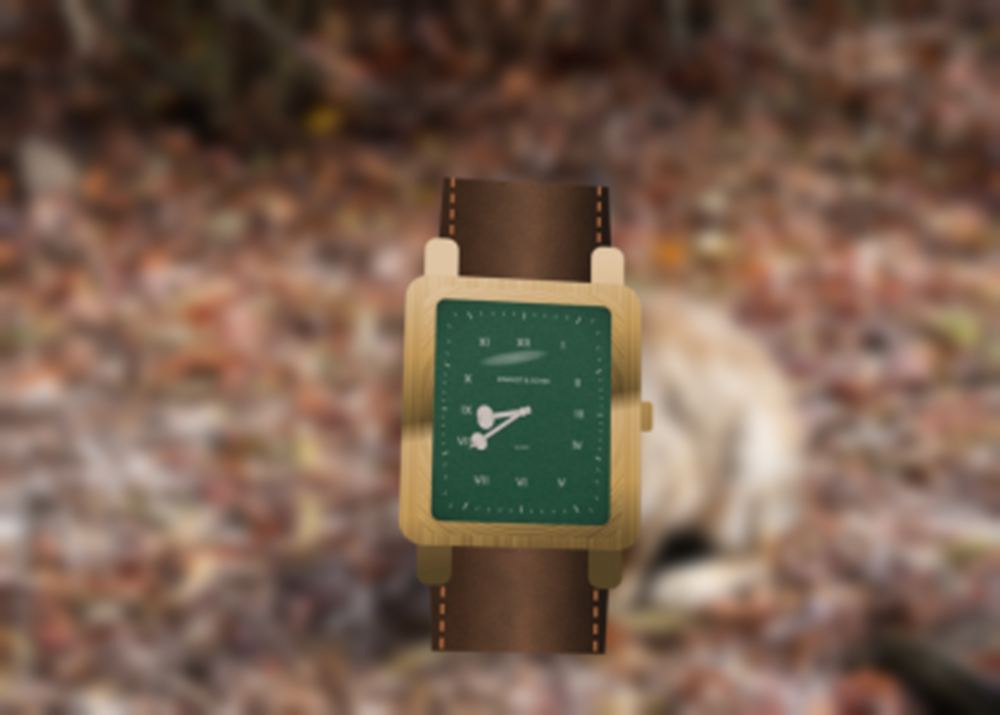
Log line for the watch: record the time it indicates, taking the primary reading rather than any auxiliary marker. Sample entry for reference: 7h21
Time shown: 8h39
